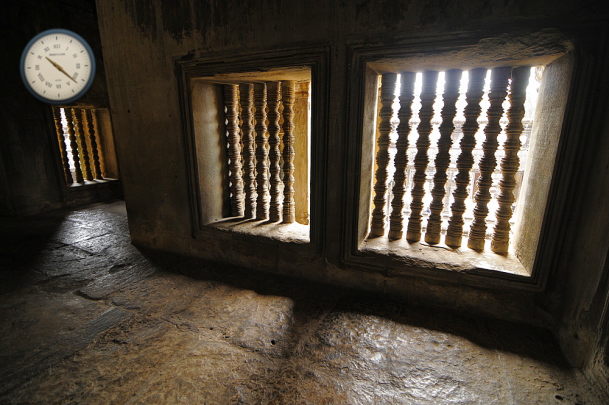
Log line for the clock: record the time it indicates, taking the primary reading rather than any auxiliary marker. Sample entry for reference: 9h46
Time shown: 10h22
